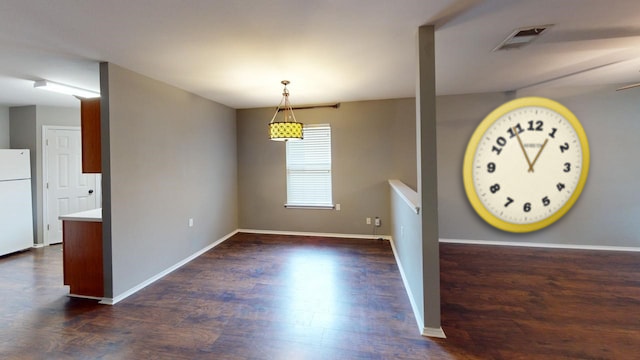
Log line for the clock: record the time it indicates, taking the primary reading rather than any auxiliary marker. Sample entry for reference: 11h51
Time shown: 12h55
